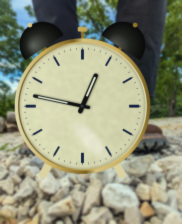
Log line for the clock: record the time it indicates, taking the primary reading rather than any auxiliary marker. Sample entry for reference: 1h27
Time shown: 12h47
